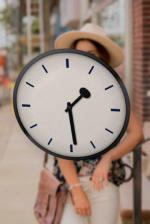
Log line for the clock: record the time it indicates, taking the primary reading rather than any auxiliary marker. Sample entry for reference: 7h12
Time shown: 1h29
